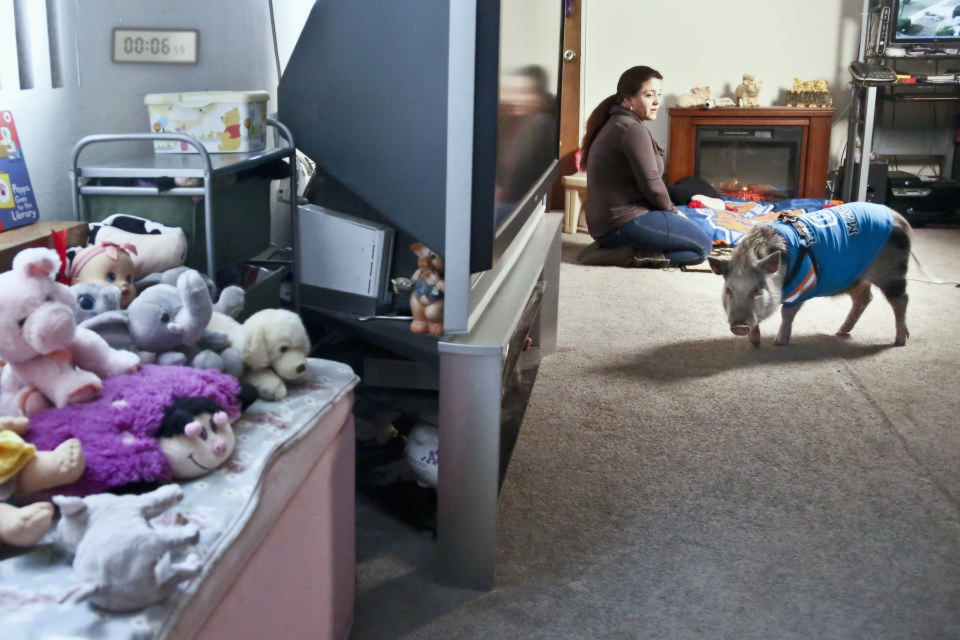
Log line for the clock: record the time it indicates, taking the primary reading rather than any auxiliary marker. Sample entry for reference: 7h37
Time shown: 0h06
